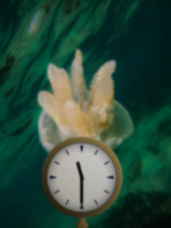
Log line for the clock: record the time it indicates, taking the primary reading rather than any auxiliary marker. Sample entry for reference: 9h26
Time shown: 11h30
